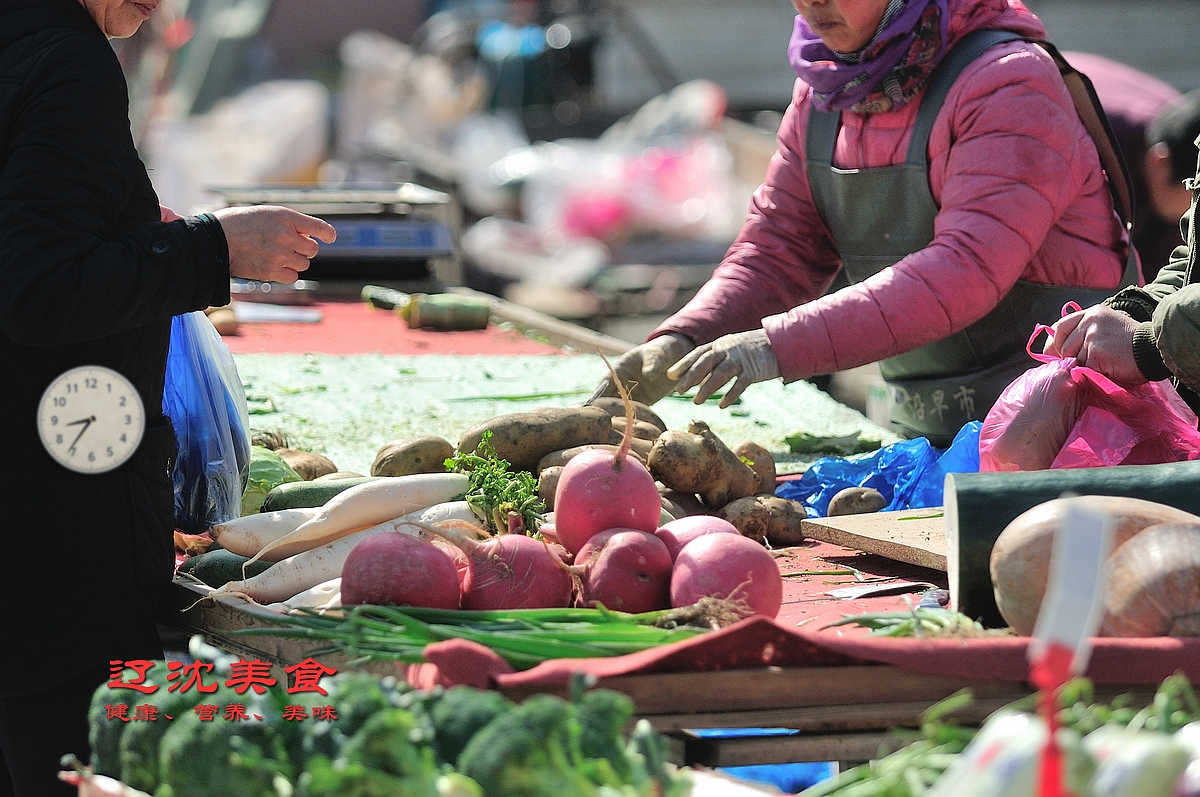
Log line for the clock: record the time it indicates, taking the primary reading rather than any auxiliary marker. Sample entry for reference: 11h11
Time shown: 8h36
